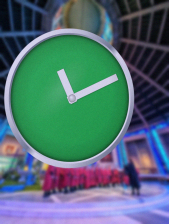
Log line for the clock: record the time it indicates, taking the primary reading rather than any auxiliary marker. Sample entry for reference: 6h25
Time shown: 11h11
